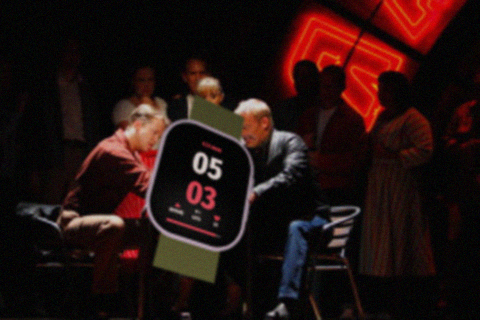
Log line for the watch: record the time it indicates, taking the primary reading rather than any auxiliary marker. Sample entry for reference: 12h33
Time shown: 5h03
